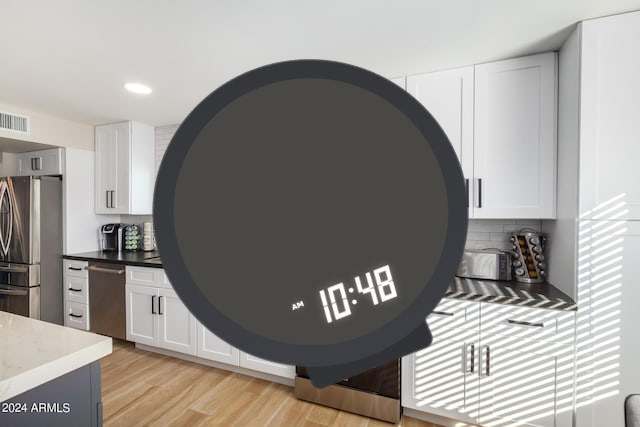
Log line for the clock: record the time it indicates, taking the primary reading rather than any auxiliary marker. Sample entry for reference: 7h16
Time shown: 10h48
